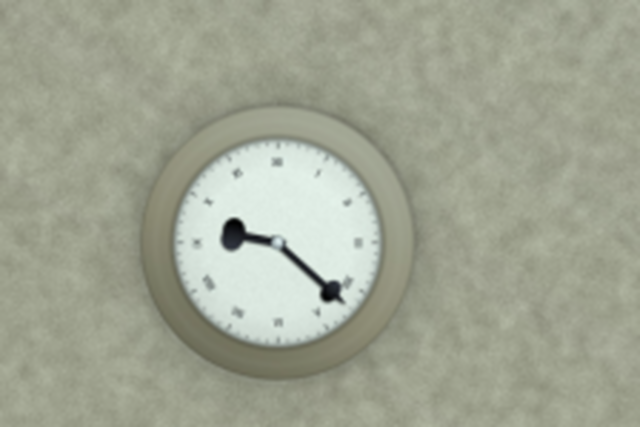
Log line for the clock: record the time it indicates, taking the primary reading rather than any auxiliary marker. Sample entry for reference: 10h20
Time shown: 9h22
